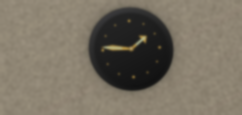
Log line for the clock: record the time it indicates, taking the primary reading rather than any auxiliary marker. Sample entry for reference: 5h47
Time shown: 1h46
